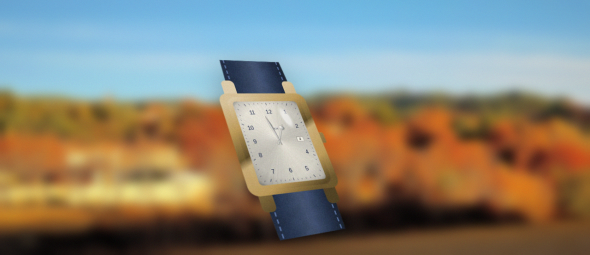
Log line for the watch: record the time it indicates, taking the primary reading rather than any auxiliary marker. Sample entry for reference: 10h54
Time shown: 12h58
